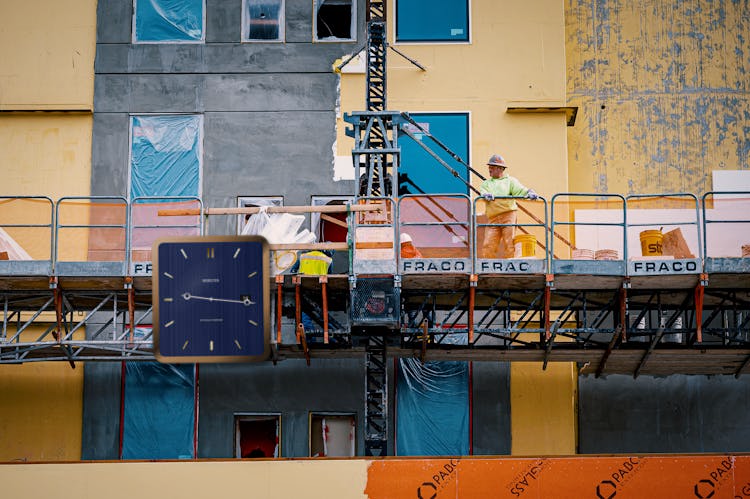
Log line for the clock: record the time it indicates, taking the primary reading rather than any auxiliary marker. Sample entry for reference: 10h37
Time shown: 9h16
